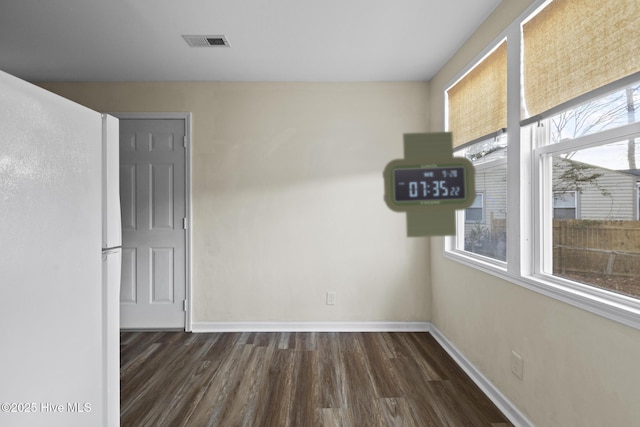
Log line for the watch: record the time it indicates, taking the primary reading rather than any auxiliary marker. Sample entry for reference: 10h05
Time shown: 7h35
